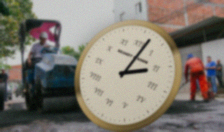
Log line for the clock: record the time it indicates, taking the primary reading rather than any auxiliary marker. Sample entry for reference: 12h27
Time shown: 2h02
